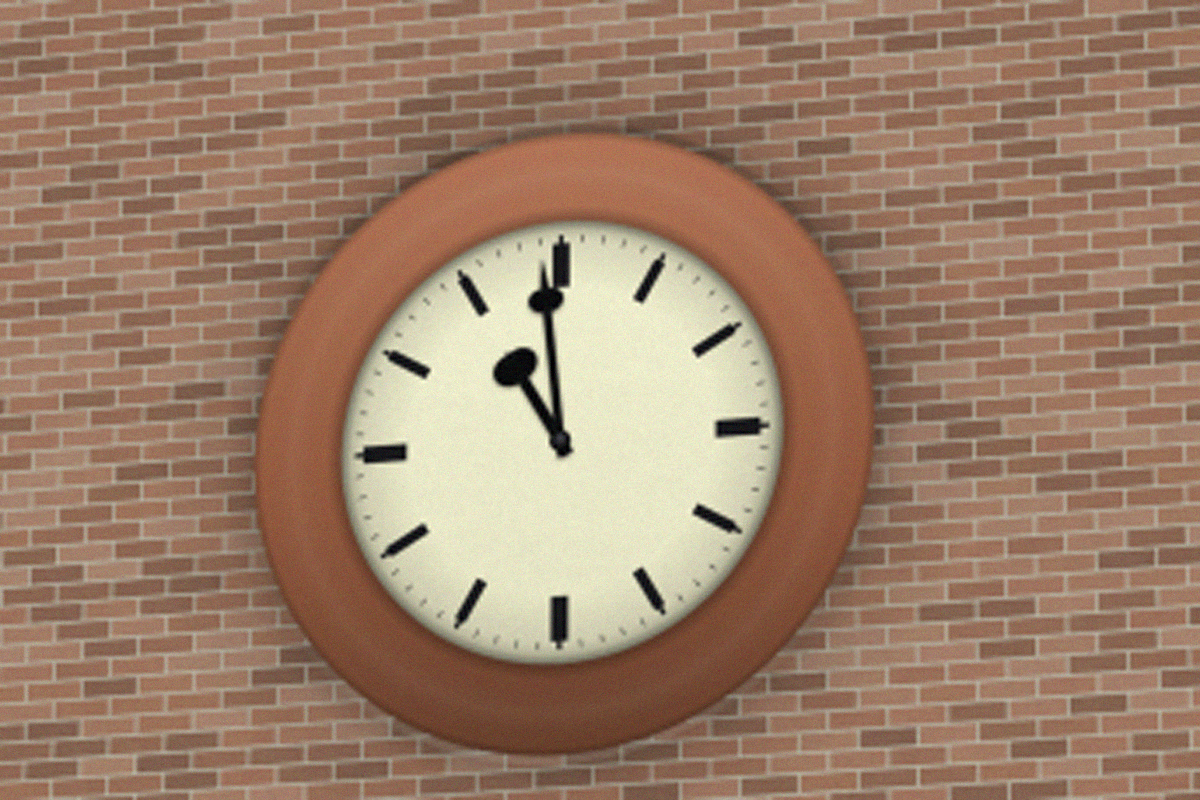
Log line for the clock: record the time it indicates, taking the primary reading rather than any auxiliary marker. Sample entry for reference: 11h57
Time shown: 10h59
